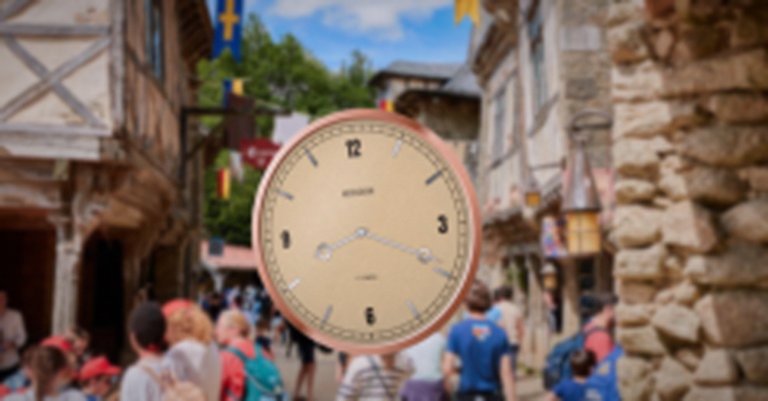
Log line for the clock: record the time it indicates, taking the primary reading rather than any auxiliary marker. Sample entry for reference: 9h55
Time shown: 8h19
